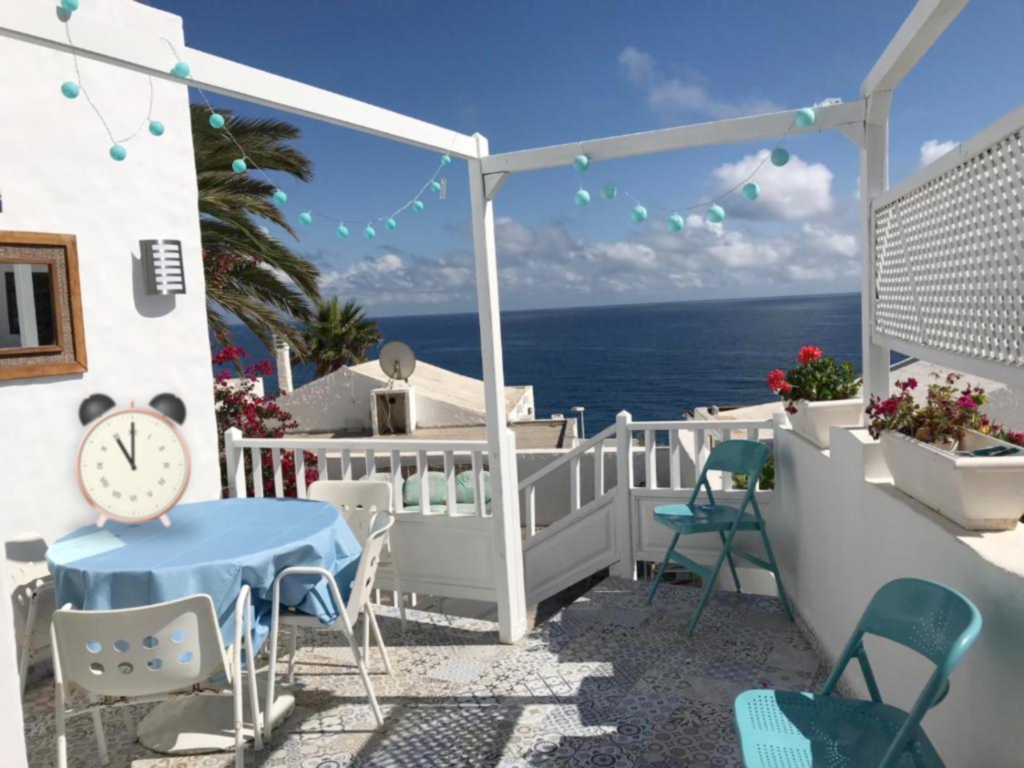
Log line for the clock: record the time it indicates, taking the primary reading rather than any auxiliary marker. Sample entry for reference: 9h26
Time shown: 11h00
